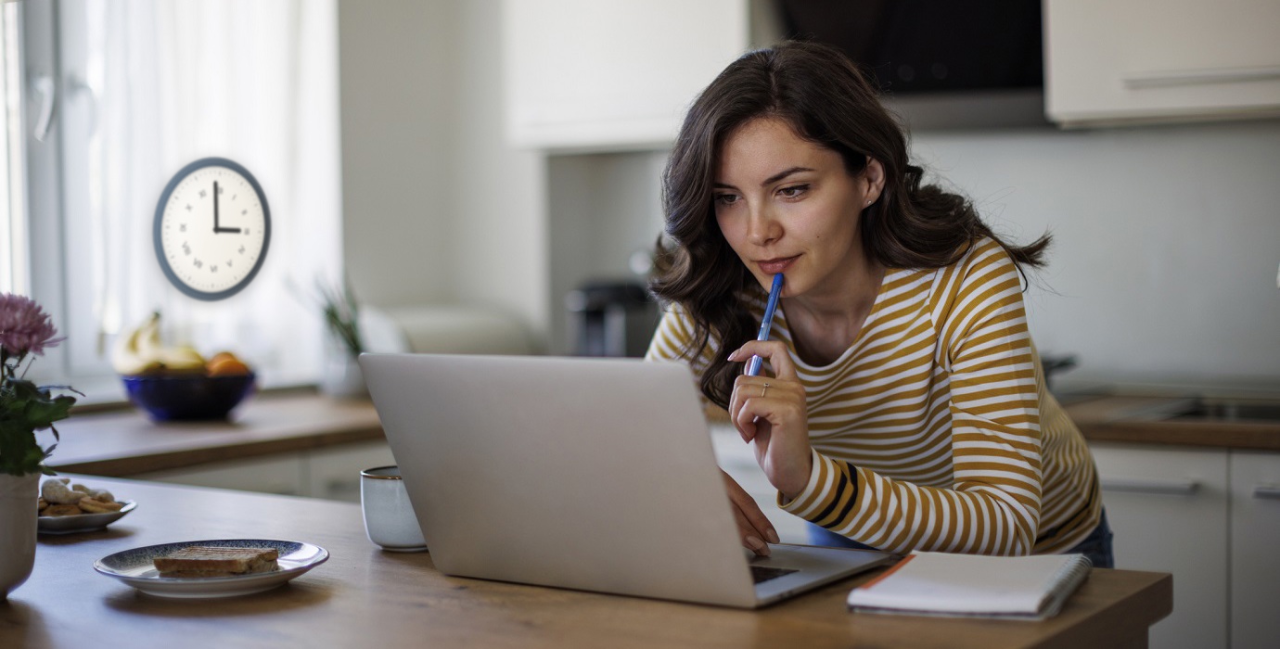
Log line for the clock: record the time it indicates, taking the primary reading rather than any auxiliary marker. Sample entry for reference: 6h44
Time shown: 2h59
